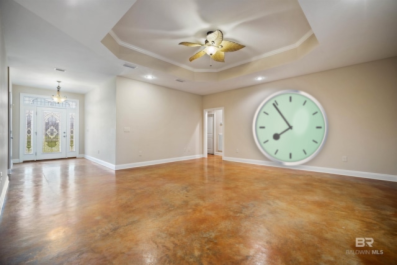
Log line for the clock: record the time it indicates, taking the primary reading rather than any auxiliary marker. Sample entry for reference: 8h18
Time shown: 7h54
